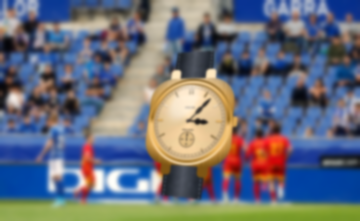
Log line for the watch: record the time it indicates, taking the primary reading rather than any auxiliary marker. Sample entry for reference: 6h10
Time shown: 3h07
